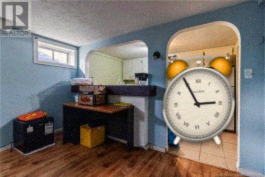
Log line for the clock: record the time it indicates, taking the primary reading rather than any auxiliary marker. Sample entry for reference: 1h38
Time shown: 2h55
